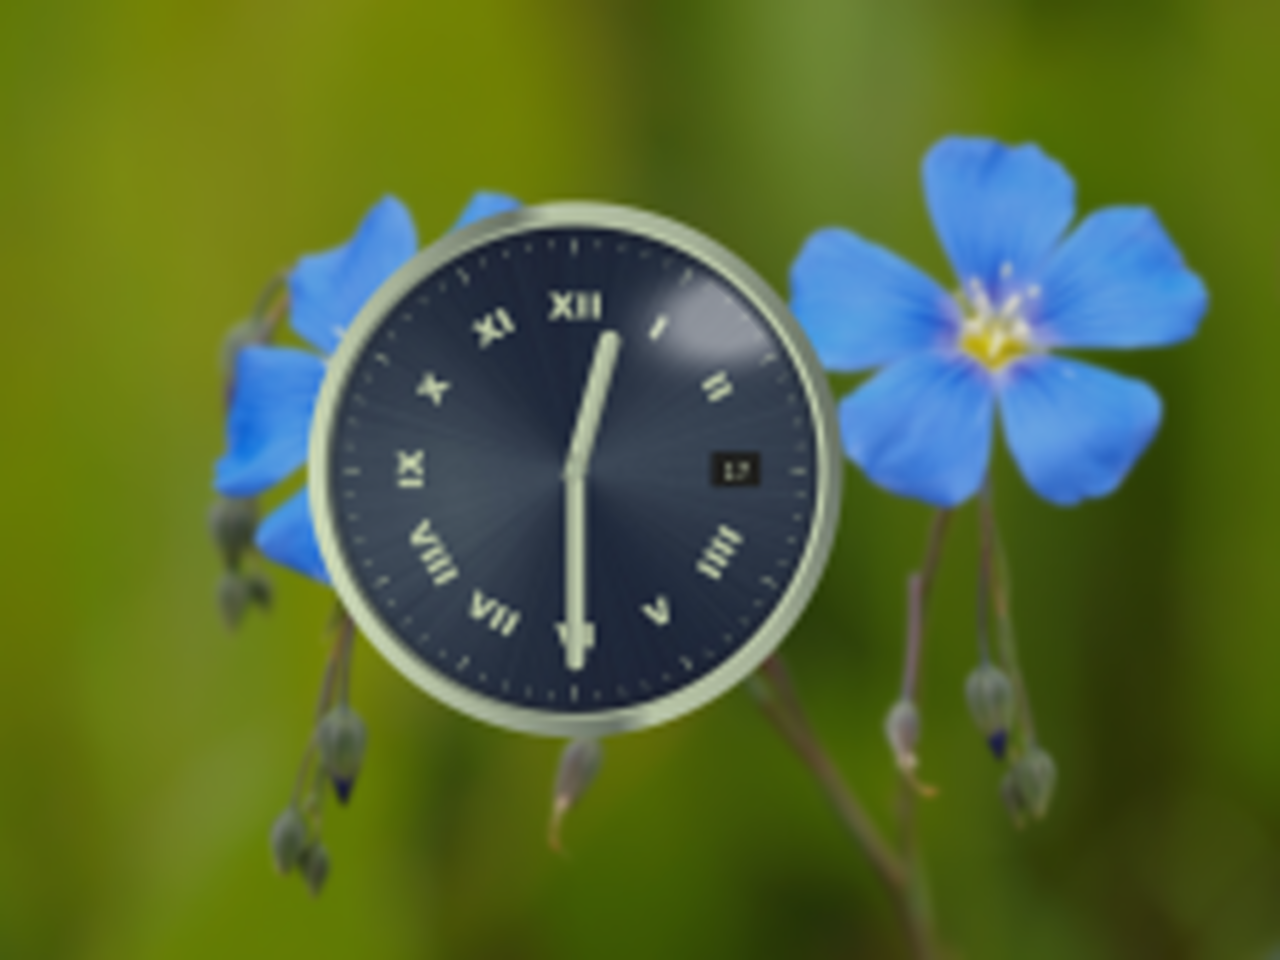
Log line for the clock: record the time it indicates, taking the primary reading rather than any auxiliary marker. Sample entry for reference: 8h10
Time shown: 12h30
